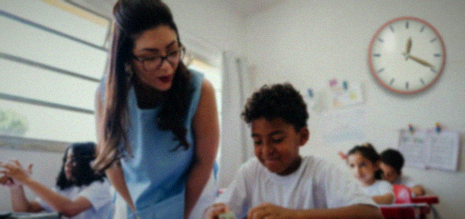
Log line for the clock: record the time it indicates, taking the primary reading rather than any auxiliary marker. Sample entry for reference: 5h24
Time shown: 12h19
